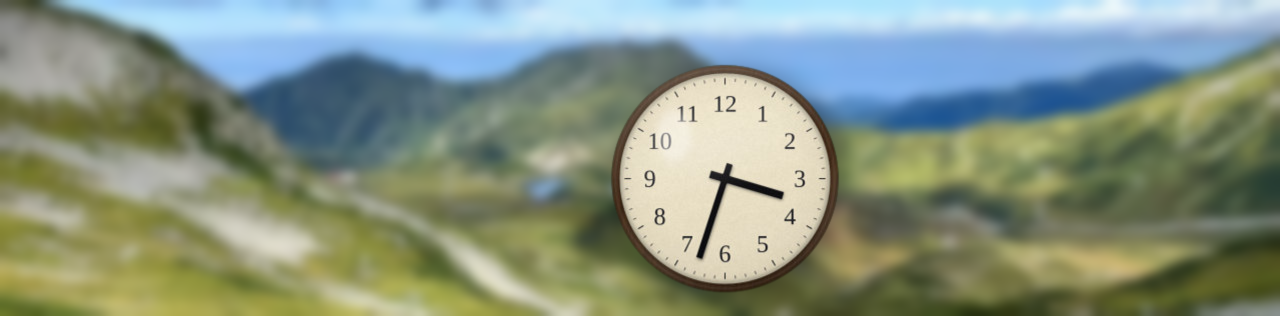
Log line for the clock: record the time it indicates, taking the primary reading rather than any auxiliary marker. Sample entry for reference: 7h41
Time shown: 3h33
